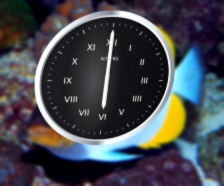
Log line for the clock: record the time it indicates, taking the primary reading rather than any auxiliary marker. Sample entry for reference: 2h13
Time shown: 6h00
